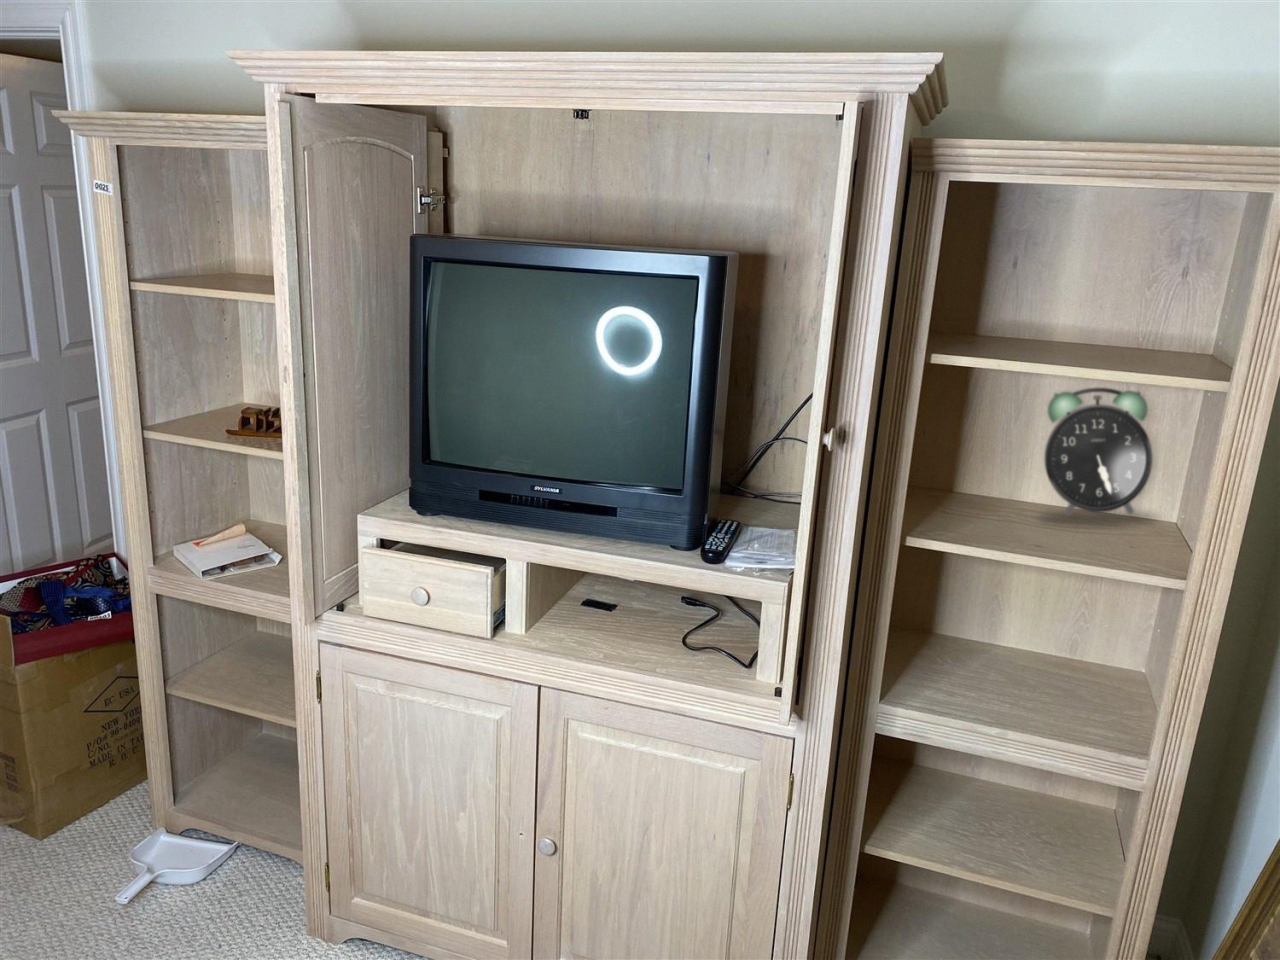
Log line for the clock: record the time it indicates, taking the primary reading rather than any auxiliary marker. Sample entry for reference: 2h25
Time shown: 5h27
